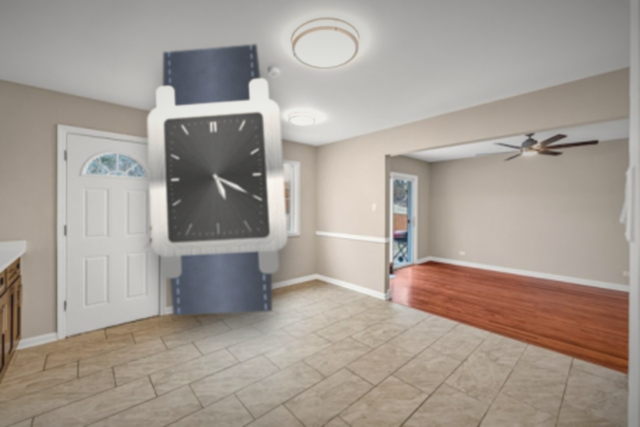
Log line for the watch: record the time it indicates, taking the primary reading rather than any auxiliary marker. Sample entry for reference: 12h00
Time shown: 5h20
